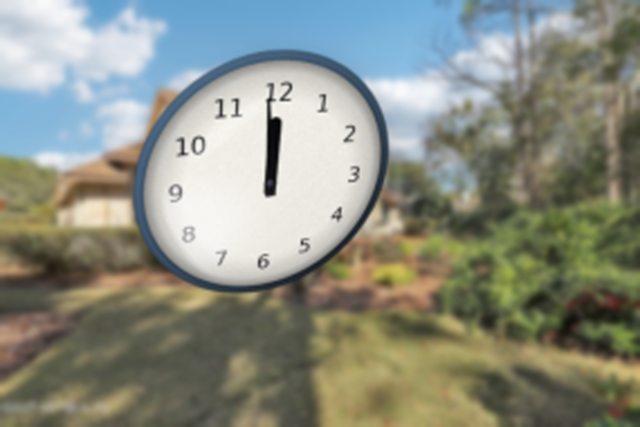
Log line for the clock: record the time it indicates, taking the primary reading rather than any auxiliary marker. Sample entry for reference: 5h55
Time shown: 11h59
